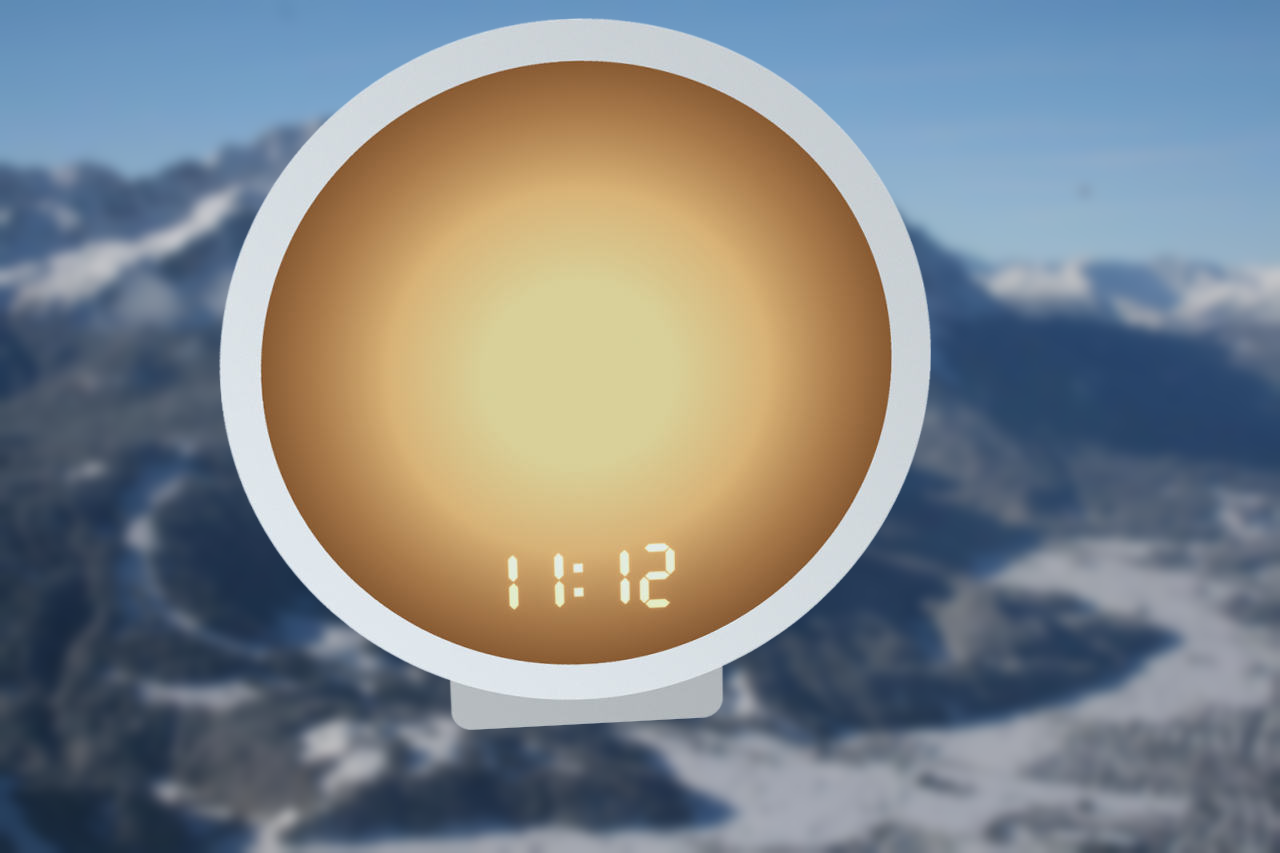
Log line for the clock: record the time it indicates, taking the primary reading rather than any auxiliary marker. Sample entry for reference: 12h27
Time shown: 11h12
